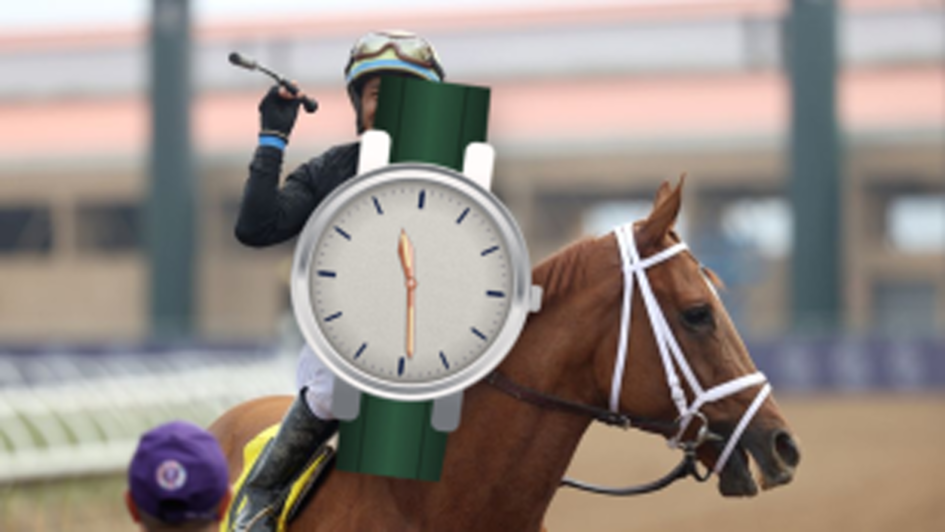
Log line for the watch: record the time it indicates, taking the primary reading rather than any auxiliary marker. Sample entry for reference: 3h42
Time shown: 11h29
